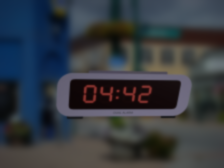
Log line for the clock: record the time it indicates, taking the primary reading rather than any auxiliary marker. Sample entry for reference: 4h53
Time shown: 4h42
